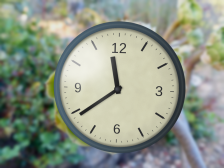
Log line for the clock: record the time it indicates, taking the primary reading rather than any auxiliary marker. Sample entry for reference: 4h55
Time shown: 11h39
